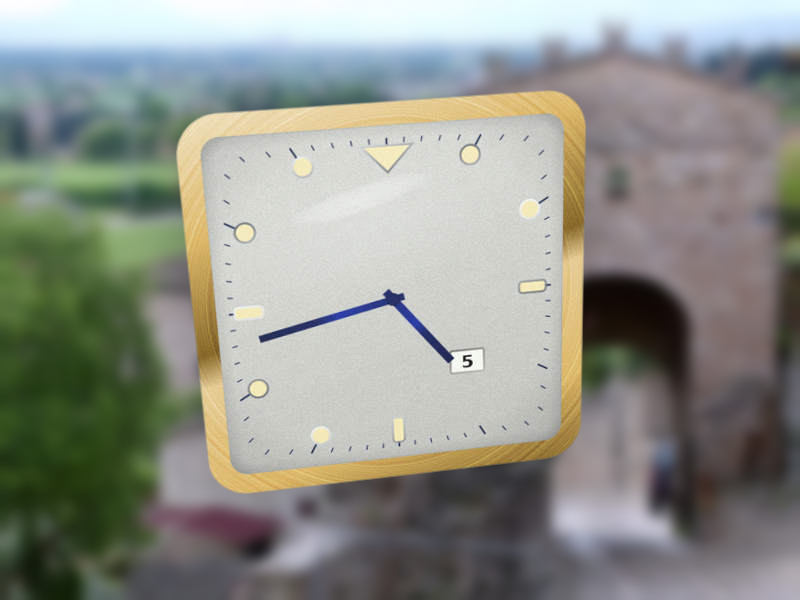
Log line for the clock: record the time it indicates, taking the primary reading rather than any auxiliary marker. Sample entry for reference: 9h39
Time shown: 4h43
